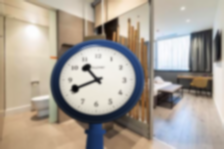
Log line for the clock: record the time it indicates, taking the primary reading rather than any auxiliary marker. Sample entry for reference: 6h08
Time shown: 10h41
